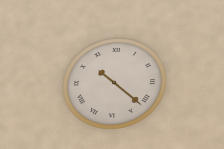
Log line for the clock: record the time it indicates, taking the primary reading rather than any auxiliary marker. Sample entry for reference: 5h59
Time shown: 10h22
